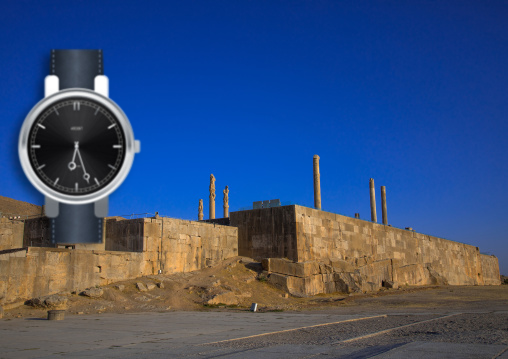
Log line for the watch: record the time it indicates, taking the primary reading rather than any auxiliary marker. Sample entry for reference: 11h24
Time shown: 6h27
